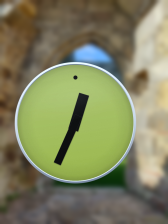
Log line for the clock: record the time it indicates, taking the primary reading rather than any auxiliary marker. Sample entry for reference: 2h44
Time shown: 12h34
